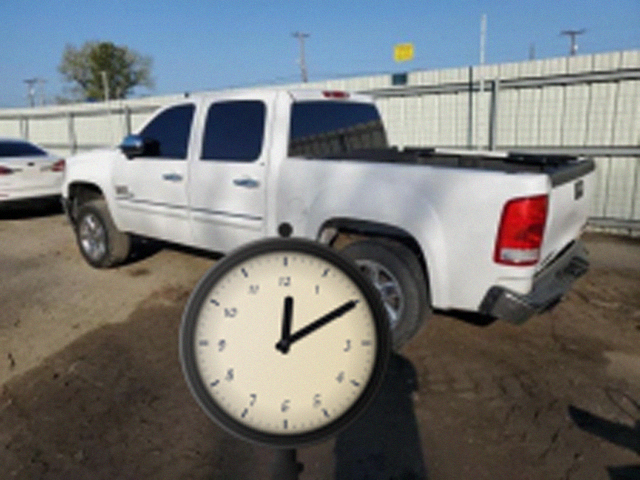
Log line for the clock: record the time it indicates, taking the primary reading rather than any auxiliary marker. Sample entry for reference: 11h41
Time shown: 12h10
